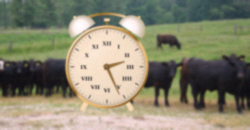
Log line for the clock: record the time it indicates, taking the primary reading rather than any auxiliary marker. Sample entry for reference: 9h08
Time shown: 2h26
